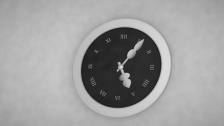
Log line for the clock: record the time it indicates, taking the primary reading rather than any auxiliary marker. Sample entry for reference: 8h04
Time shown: 5h06
